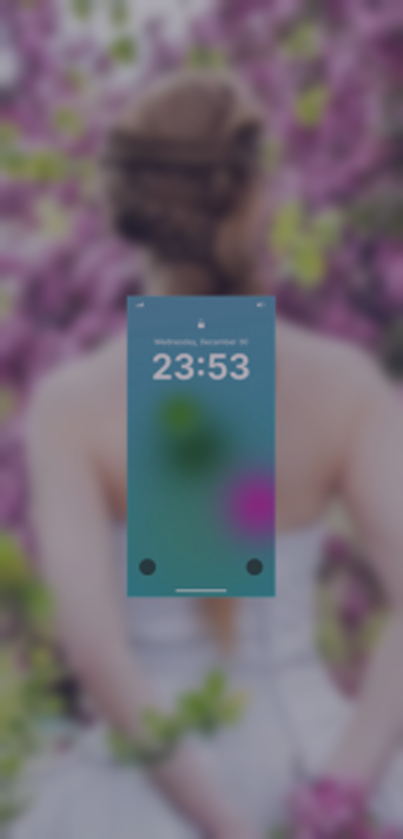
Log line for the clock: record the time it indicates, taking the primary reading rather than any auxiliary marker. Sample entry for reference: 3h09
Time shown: 23h53
